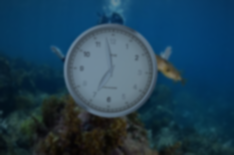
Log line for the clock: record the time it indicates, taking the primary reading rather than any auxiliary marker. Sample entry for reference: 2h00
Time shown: 6h58
